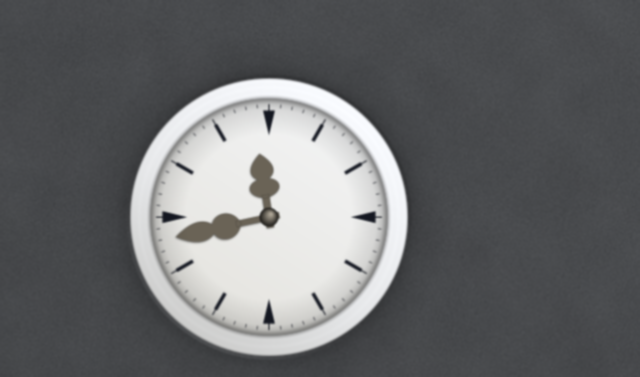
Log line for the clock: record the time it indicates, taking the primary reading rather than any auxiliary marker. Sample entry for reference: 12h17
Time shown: 11h43
